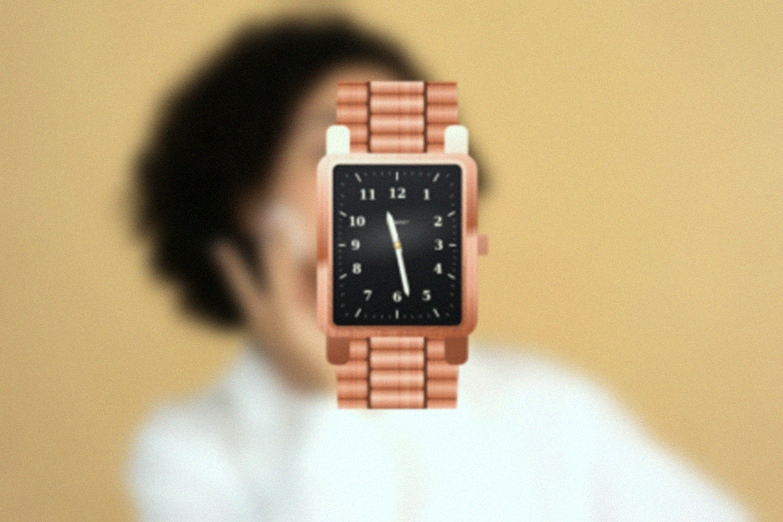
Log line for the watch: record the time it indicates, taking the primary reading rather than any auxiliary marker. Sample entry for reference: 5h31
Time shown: 11h28
